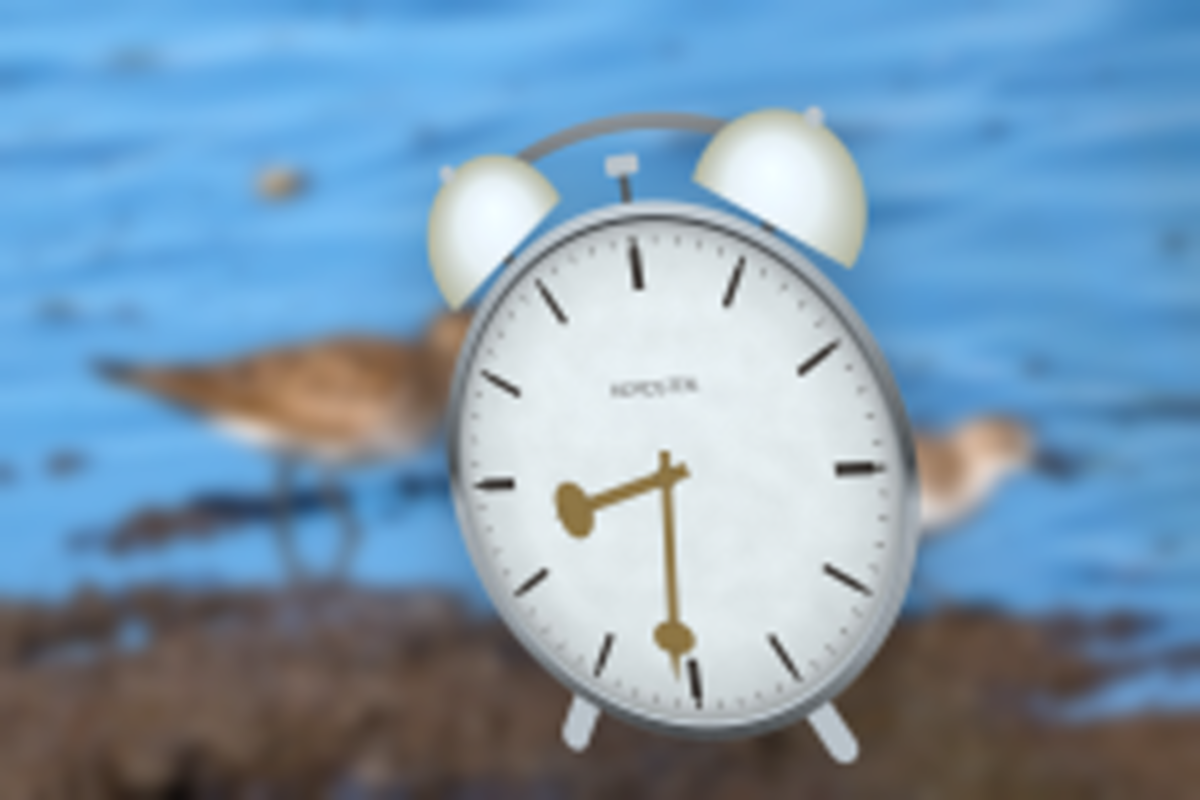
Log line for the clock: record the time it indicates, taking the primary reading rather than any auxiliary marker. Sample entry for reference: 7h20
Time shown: 8h31
